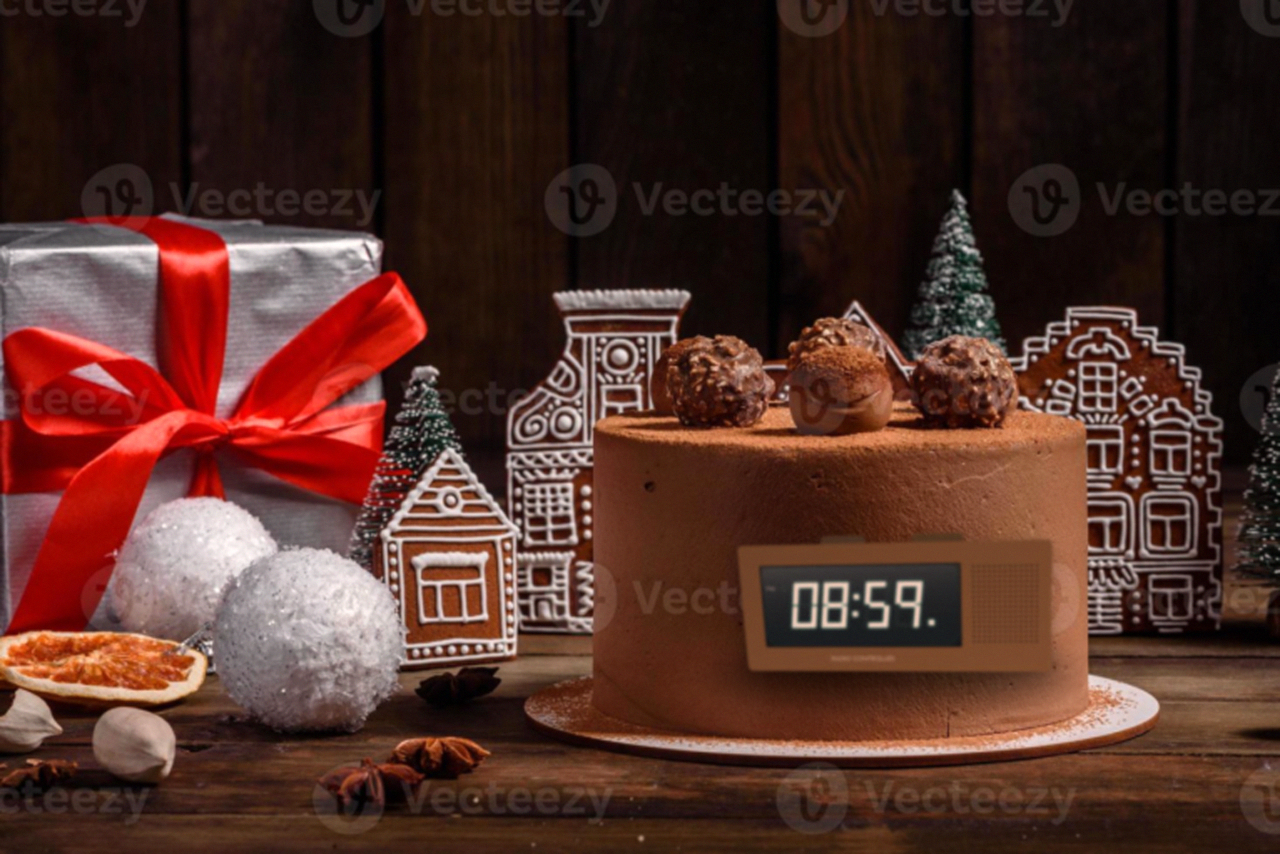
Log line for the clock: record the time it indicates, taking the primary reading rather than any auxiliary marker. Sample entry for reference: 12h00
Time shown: 8h59
